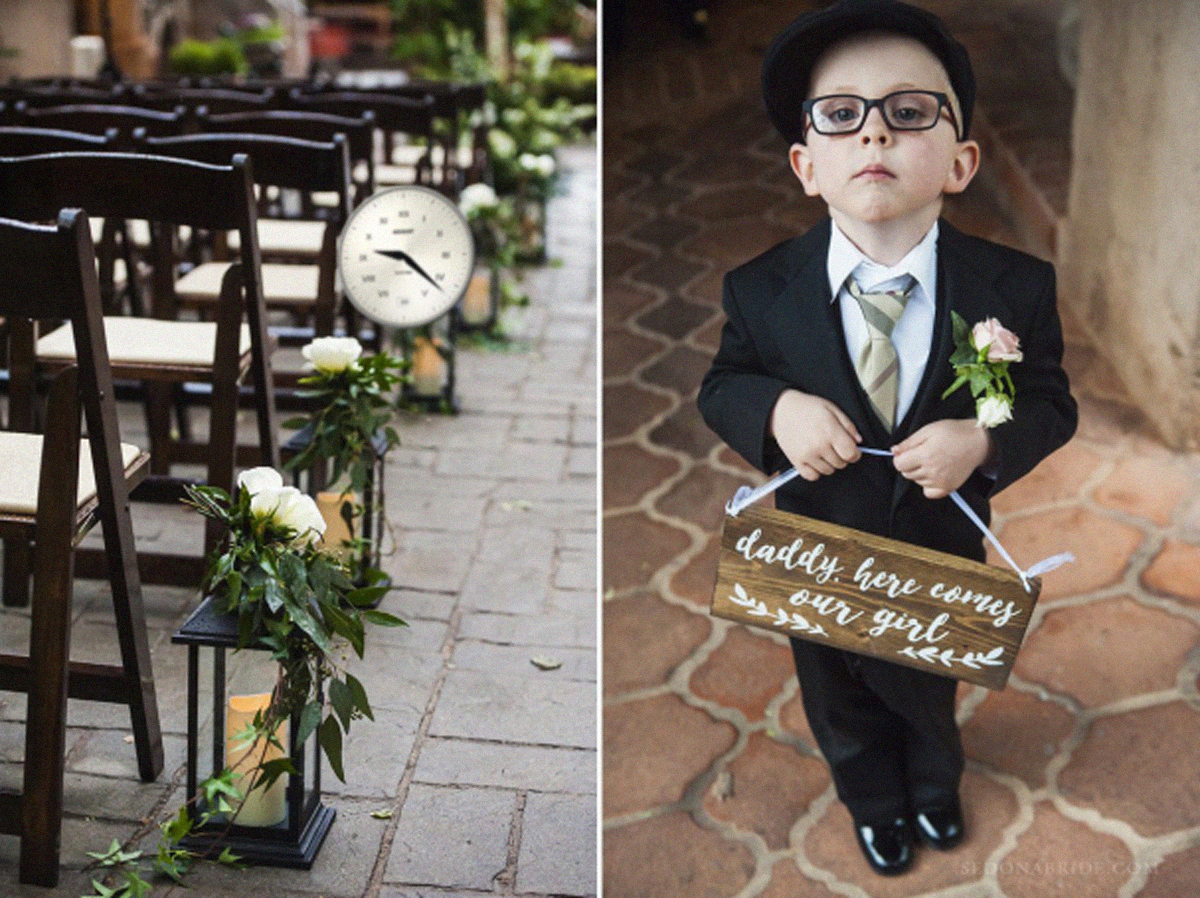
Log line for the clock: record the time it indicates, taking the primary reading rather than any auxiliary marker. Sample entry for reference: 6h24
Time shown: 9h22
